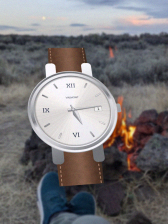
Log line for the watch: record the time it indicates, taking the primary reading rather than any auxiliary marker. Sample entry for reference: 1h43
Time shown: 5h14
